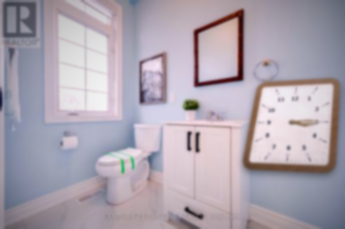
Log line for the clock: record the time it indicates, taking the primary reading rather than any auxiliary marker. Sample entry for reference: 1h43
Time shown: 3h15
